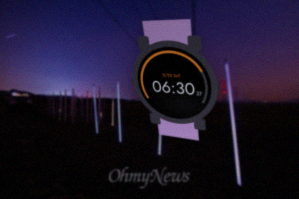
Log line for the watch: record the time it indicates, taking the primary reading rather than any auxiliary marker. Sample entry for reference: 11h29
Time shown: 6h30
